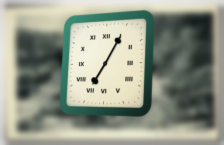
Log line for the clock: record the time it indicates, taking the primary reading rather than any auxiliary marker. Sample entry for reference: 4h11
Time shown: 7h05
